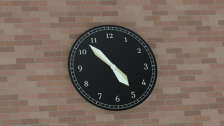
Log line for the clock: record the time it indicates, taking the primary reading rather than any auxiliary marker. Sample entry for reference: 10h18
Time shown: 4h53
